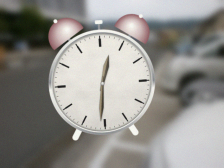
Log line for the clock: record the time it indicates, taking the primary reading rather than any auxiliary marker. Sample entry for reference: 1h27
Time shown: 12h31
